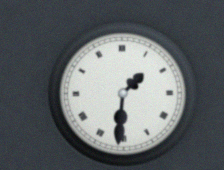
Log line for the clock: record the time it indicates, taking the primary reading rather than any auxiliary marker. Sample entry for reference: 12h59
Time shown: 1h31
